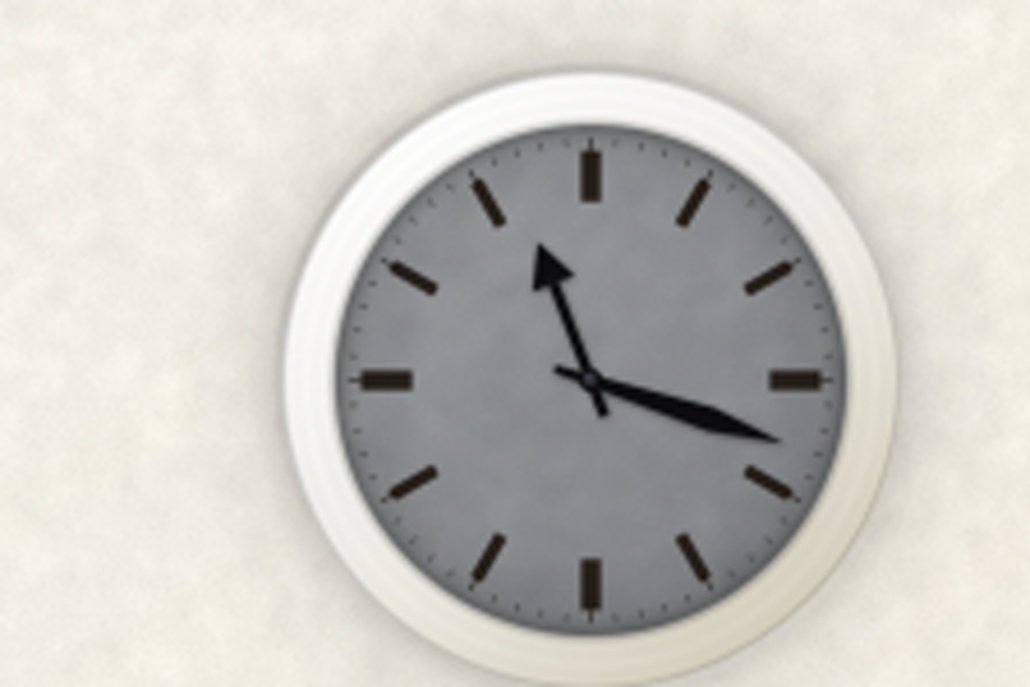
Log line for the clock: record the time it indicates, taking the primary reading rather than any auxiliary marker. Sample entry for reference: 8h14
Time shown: 11h18
